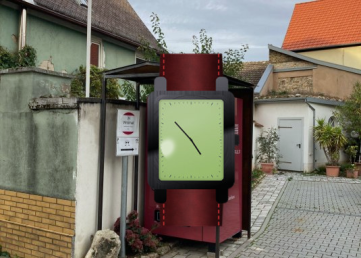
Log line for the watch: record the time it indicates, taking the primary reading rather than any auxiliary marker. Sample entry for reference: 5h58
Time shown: 4h53
